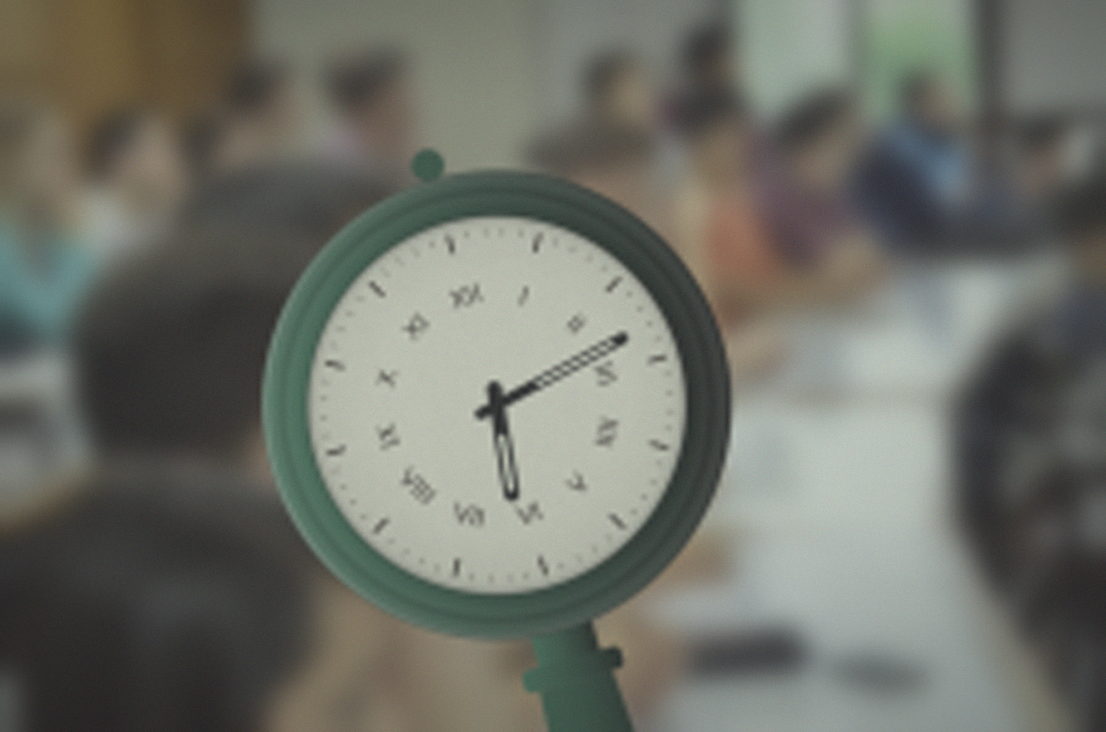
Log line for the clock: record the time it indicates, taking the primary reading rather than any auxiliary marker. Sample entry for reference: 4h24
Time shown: 6h13
